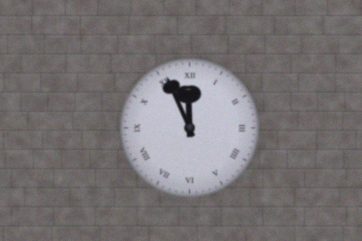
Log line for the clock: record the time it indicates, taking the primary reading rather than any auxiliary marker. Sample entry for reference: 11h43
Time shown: 11h56
